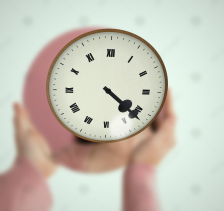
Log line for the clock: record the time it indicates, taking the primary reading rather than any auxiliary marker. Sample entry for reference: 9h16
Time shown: 4h22
